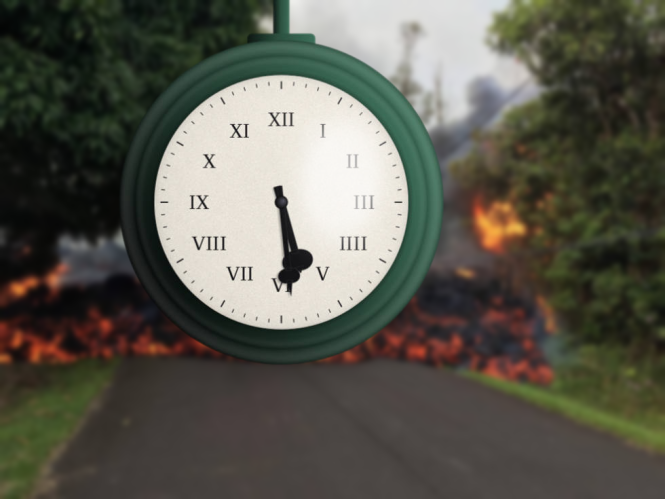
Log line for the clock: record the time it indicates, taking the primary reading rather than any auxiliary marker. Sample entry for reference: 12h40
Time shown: 5h29
